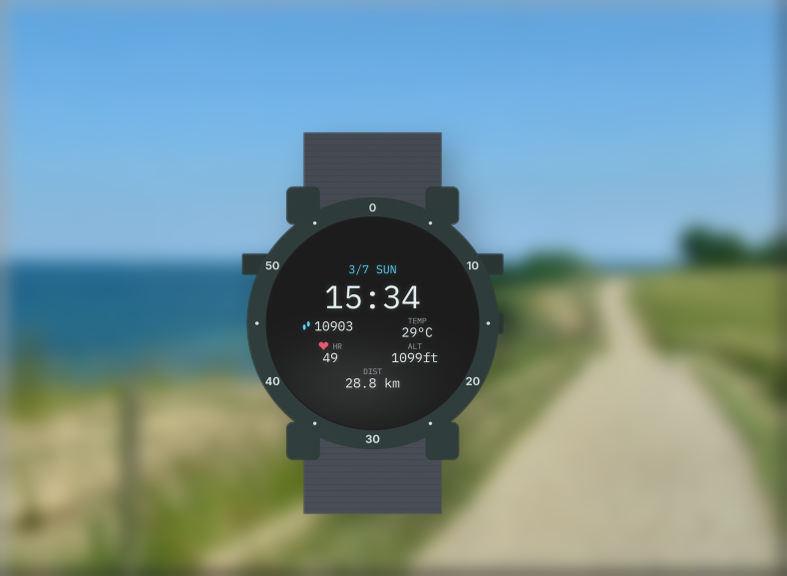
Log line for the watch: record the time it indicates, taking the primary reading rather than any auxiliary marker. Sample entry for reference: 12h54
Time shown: 15h34
